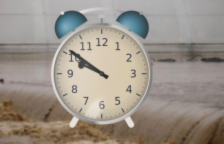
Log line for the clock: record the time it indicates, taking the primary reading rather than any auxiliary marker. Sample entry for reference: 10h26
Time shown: 9h51
